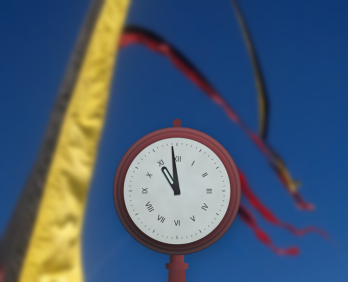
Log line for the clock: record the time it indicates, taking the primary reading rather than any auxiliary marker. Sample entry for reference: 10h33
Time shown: 10h59
